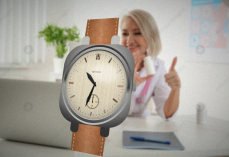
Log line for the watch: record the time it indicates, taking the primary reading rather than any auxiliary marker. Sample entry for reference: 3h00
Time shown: 10h33
